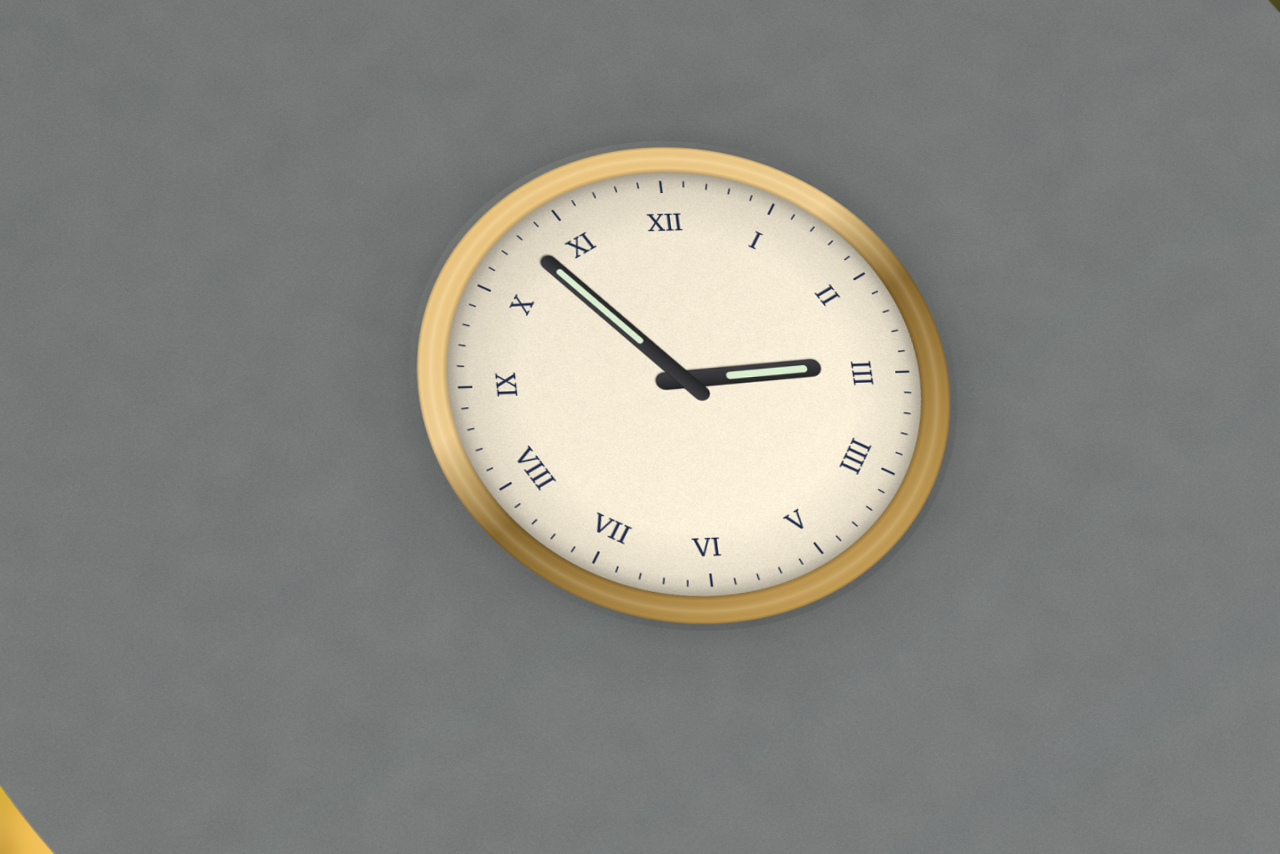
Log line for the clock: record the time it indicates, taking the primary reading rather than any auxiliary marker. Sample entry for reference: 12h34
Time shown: 2h53
